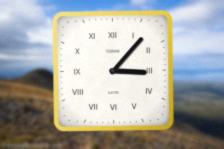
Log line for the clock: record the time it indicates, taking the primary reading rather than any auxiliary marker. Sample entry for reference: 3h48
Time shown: 3h07
